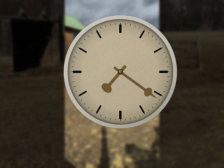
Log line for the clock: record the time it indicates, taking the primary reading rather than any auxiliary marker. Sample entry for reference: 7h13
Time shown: 7h21
